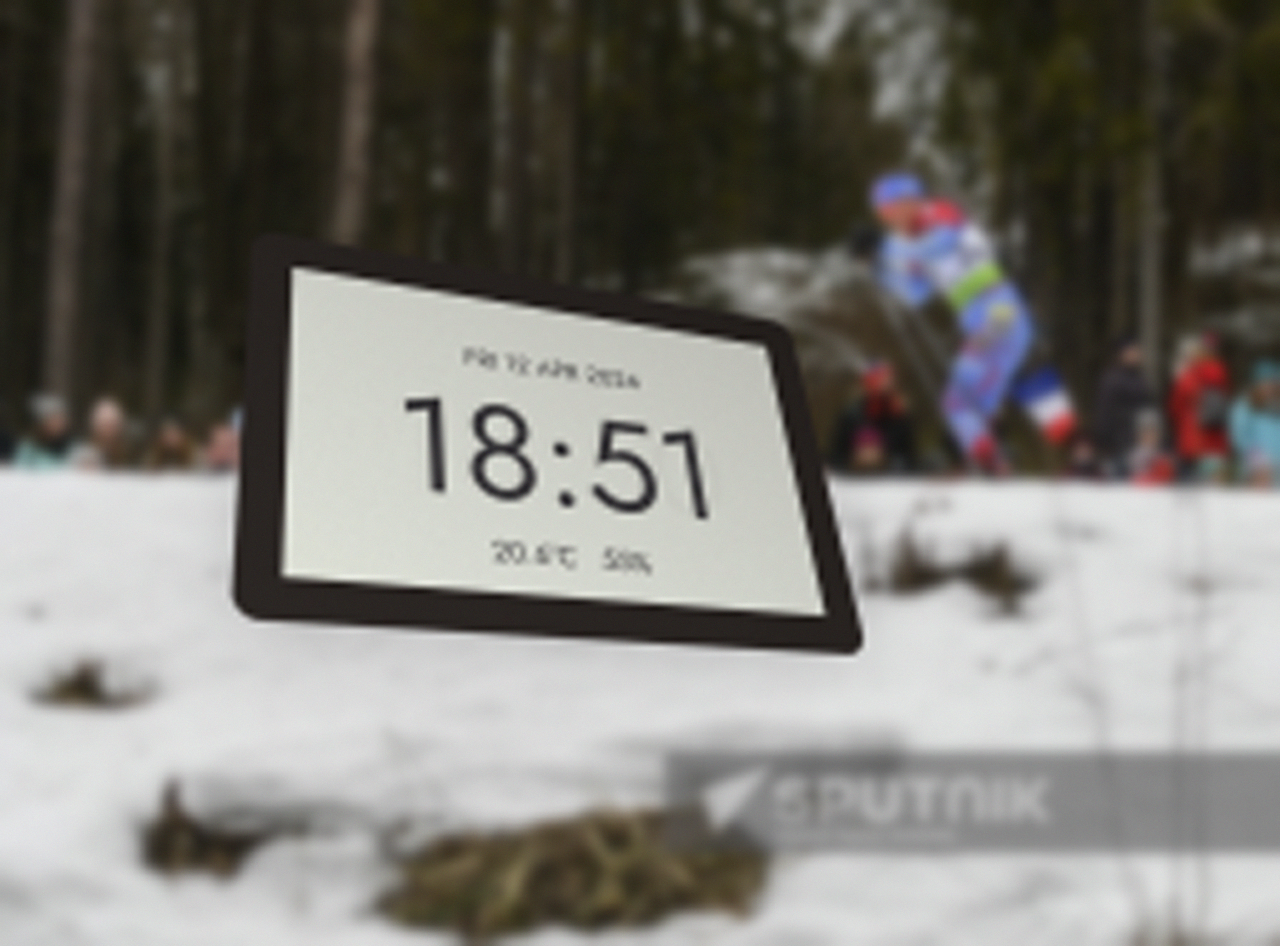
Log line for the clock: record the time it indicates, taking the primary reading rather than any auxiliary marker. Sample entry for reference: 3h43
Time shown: 18h51
